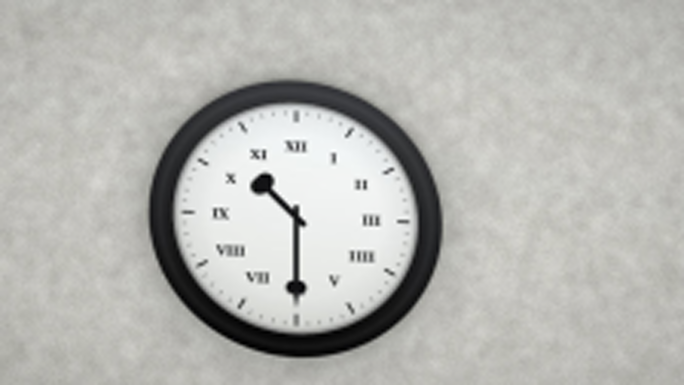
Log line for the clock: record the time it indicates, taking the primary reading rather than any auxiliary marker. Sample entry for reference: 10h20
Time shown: 10h30
